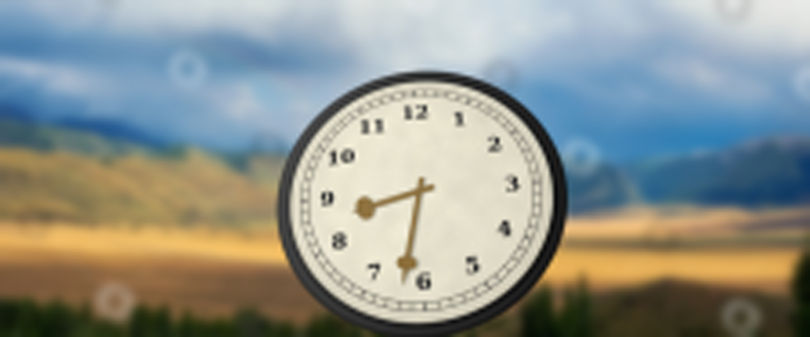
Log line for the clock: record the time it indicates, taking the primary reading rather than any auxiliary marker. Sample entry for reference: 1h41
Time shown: 8h32
